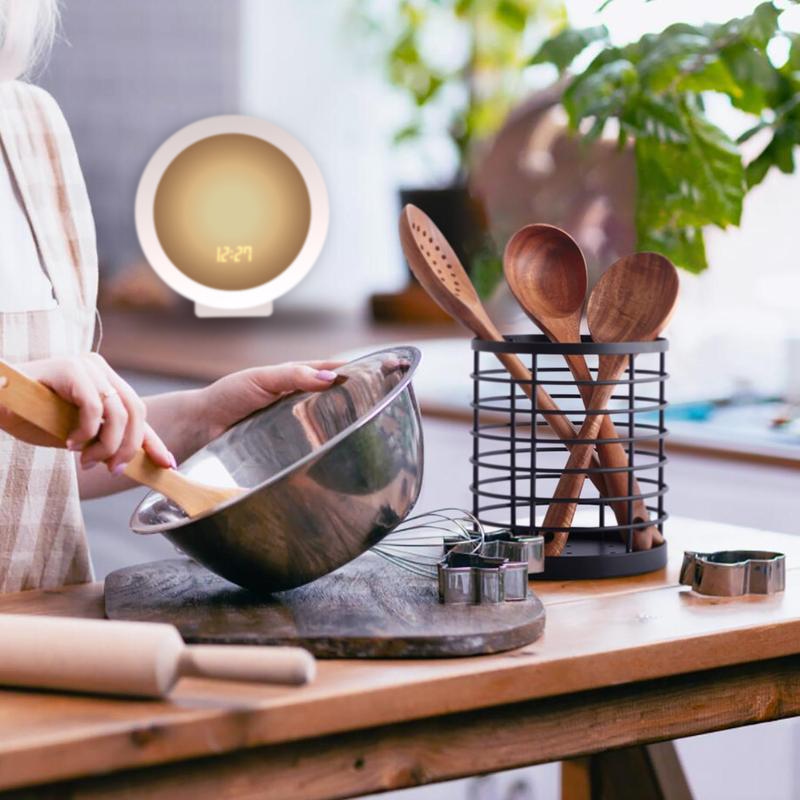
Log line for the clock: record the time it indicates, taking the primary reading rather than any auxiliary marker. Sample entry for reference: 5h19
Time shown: 12h27
